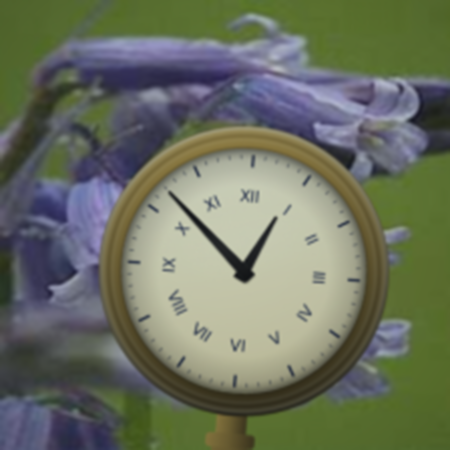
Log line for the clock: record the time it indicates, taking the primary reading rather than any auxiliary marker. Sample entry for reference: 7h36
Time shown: 12h52
